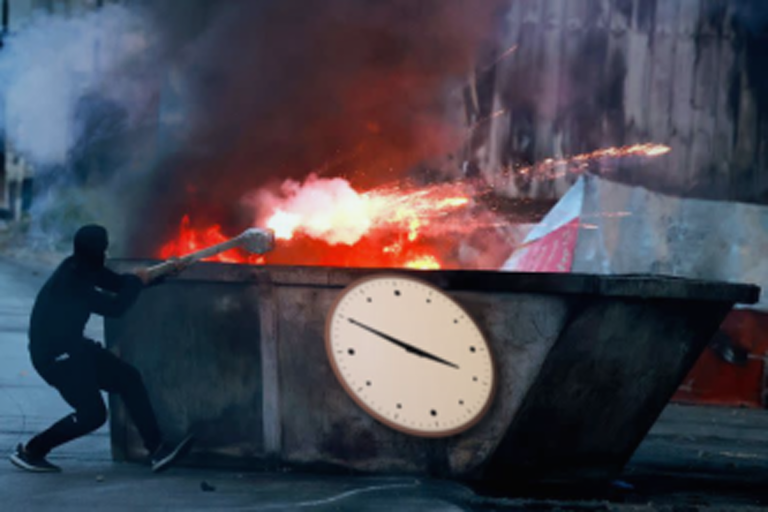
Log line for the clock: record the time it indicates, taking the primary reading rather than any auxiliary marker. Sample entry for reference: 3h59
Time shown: 3h50
